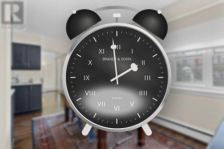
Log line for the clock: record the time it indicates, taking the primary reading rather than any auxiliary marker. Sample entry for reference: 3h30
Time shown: 1h59
